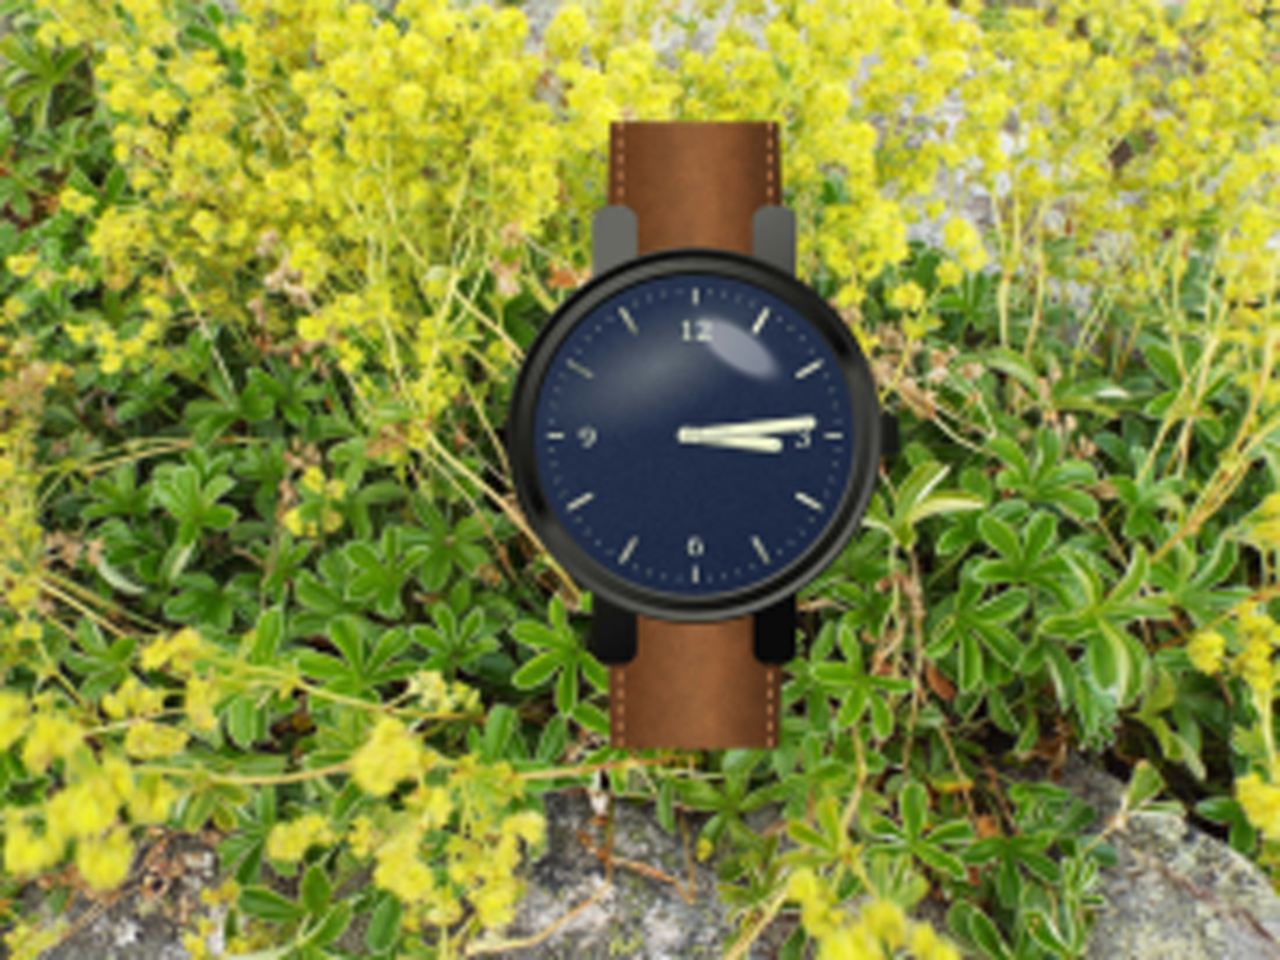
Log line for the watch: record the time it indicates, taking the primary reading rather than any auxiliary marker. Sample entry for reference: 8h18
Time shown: 3h14
